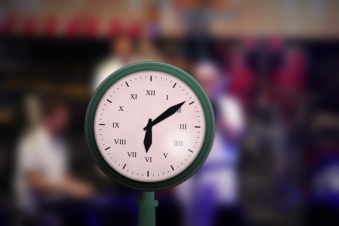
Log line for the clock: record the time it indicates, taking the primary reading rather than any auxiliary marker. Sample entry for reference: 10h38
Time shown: 6h09
